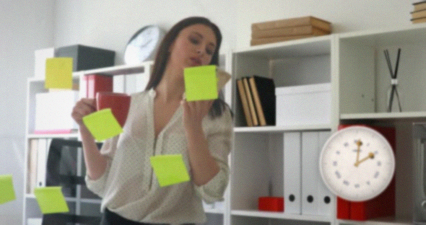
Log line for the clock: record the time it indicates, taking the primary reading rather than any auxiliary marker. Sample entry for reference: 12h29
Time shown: 2h01
